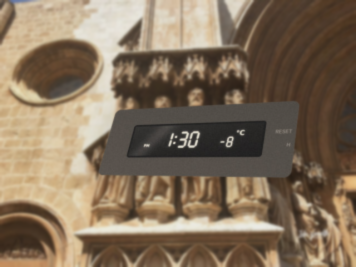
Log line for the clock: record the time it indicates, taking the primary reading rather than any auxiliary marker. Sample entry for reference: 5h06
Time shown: 1h30
